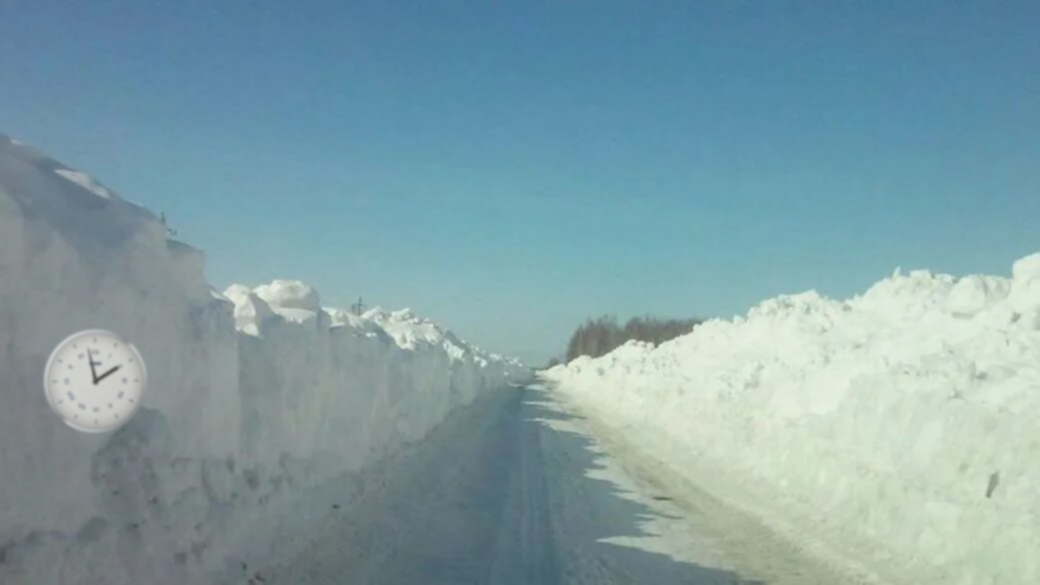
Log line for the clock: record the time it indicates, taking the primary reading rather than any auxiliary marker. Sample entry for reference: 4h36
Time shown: 1h58
